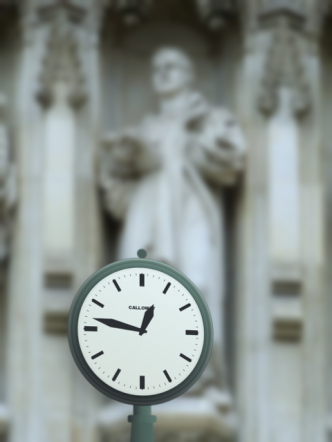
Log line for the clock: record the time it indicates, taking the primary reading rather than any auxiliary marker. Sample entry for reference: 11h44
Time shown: 12h47
